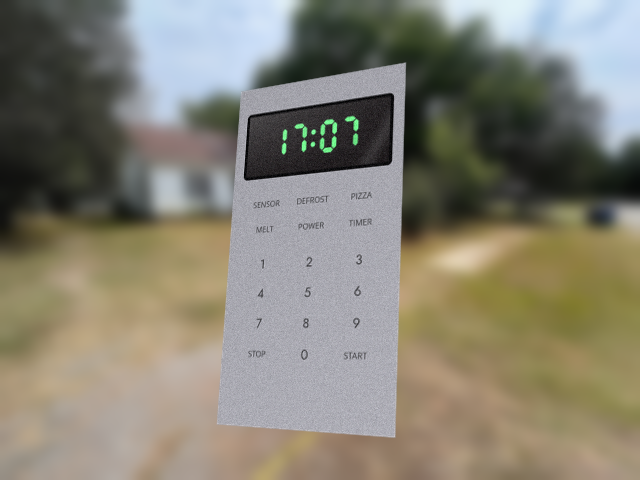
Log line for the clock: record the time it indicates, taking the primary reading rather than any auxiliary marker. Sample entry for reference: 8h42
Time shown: 17h07
